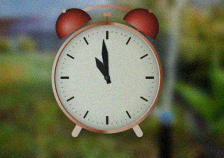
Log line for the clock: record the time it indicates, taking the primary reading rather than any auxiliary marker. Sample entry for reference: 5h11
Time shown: 10h59
